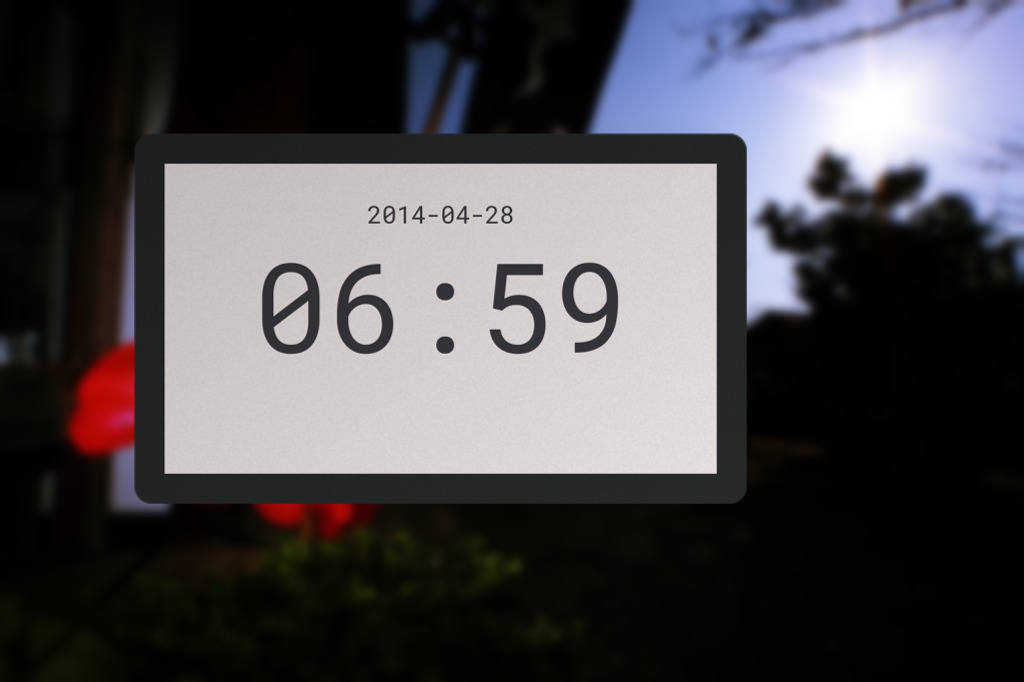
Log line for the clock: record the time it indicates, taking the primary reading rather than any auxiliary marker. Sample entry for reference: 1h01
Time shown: 6h59
